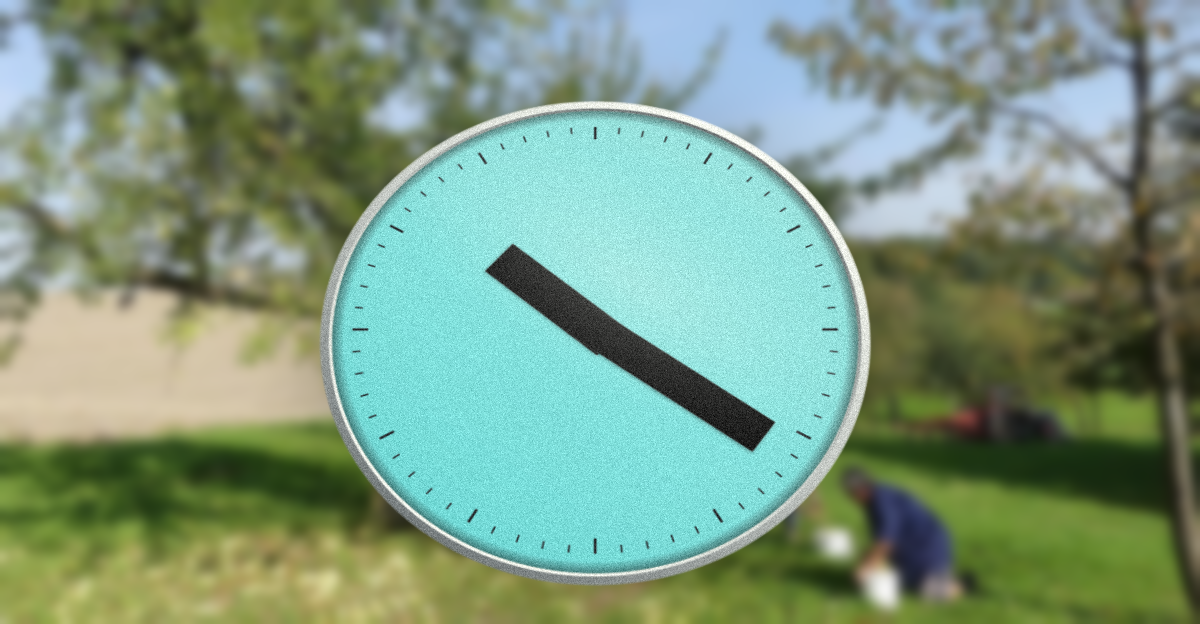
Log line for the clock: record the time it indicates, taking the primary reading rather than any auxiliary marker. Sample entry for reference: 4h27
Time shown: 10h21
